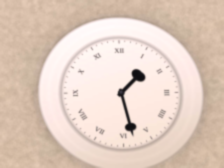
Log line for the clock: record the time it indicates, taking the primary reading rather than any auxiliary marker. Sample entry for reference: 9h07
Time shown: 1h28
